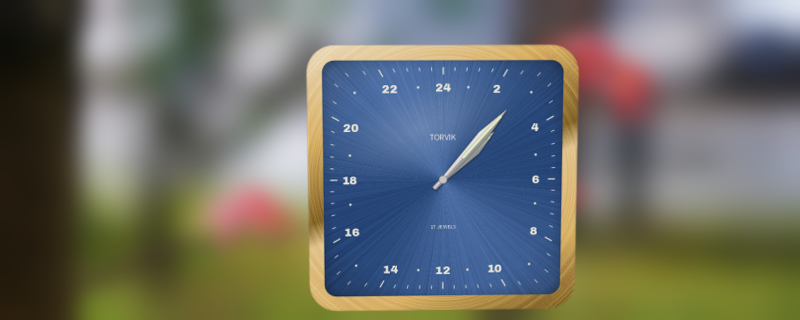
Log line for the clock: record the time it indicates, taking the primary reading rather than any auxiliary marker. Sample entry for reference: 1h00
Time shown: 3h07
